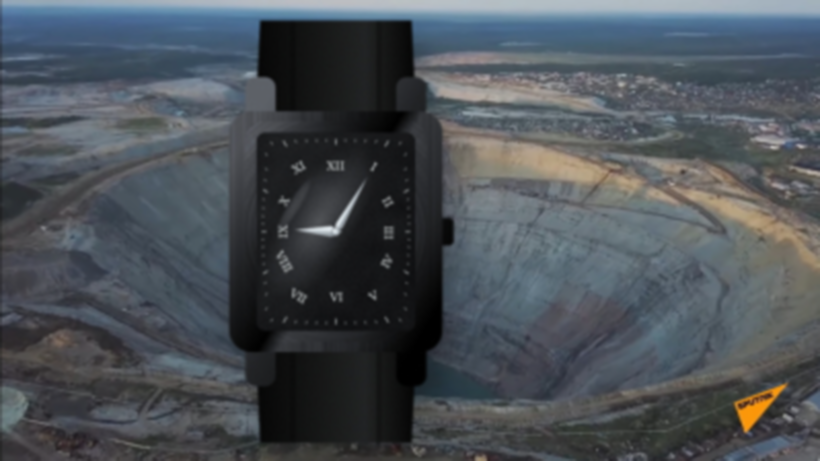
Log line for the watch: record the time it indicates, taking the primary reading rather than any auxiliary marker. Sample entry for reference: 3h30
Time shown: 9h05
